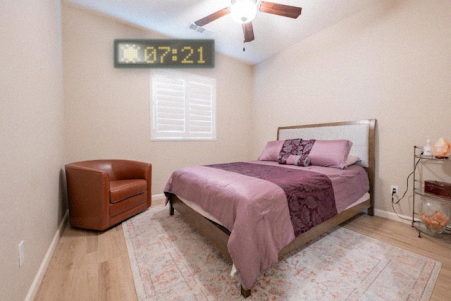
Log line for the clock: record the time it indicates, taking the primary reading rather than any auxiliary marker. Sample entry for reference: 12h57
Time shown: 7h21
